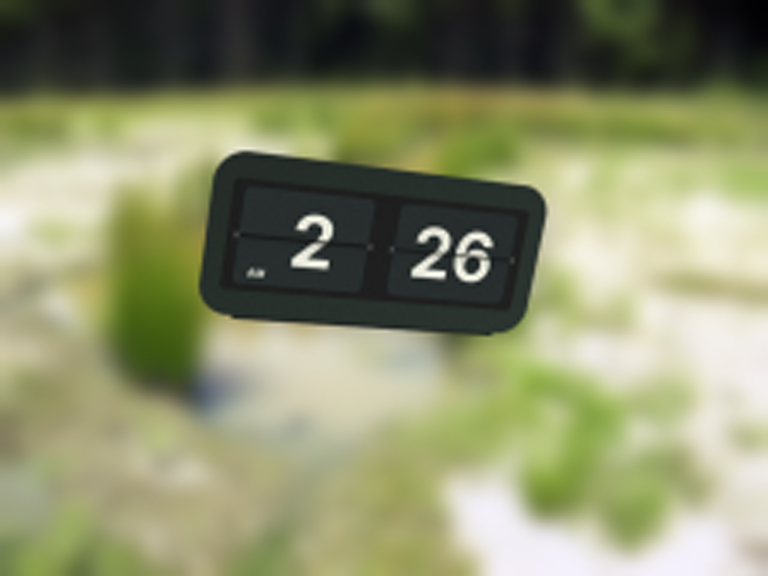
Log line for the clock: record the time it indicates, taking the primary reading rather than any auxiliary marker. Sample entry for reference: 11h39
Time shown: 2h26
